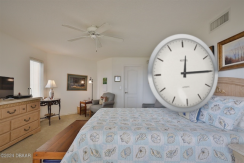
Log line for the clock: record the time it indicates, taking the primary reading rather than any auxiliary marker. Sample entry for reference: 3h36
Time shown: 12h15
